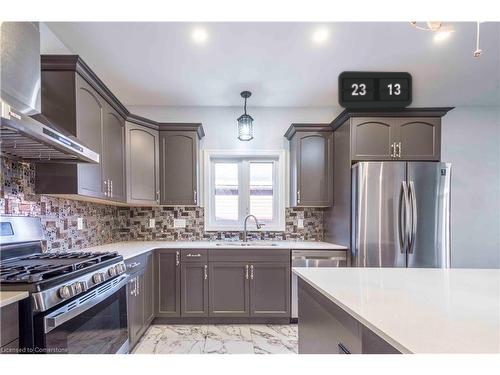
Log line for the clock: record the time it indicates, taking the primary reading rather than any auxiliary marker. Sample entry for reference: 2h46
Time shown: 23h13
